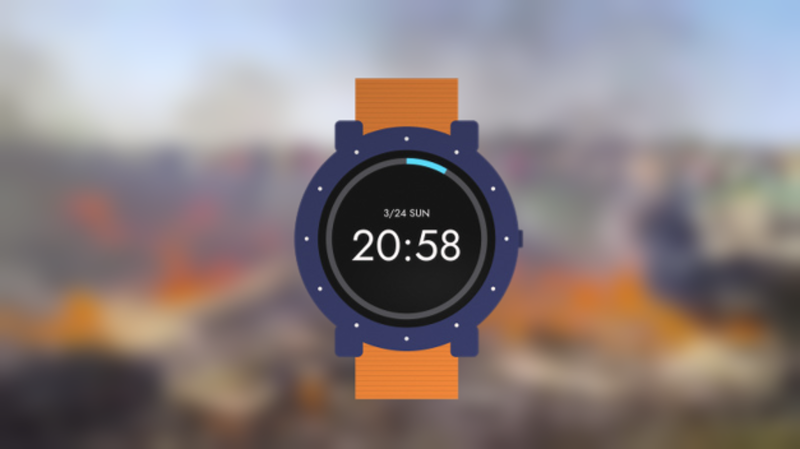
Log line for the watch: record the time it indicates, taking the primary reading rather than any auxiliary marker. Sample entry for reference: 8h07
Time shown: 20h58
